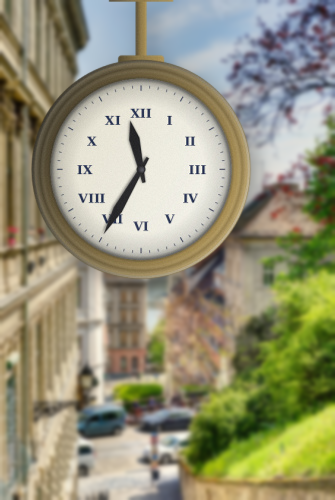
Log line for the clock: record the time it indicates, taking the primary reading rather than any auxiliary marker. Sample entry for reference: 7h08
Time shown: 11h35
